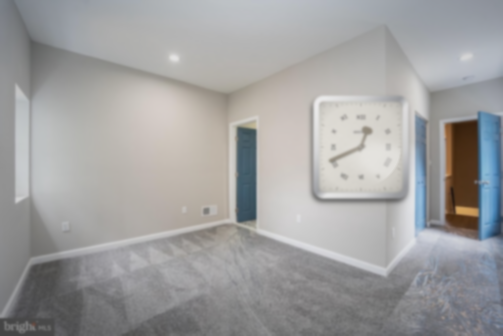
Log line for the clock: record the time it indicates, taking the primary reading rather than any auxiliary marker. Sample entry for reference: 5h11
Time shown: 12h41
